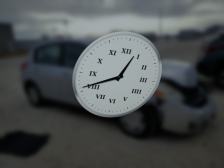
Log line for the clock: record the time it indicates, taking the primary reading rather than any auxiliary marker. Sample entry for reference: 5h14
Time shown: 12h41
